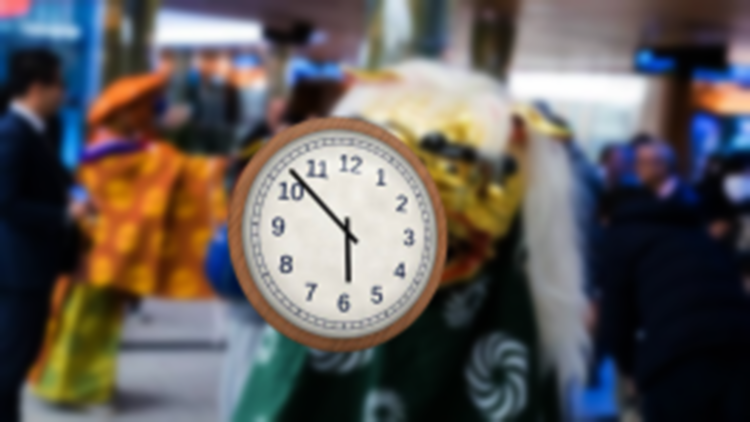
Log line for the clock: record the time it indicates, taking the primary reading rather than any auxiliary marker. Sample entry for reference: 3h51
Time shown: 5h52
